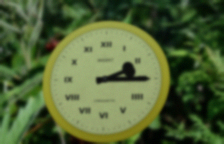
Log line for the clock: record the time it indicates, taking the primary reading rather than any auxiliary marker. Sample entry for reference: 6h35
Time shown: 2h15
